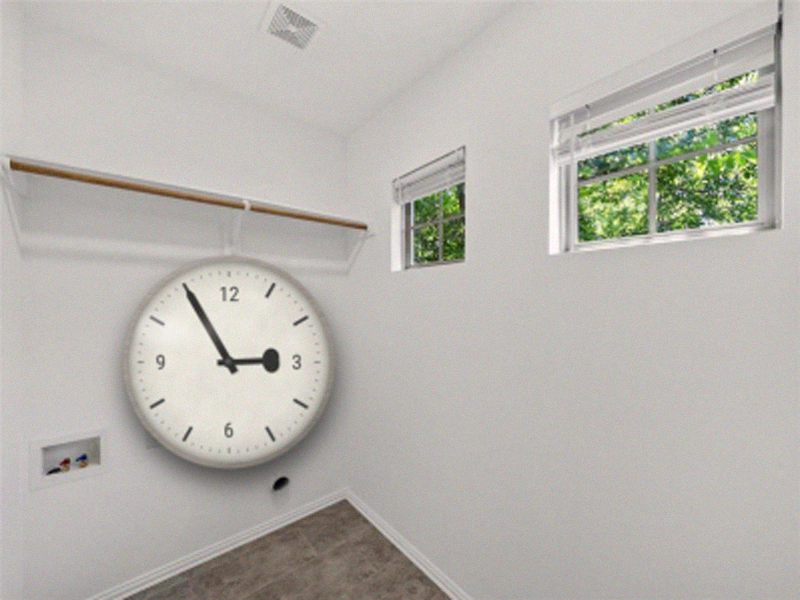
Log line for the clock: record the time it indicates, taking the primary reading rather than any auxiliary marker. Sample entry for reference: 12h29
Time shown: 2h55
